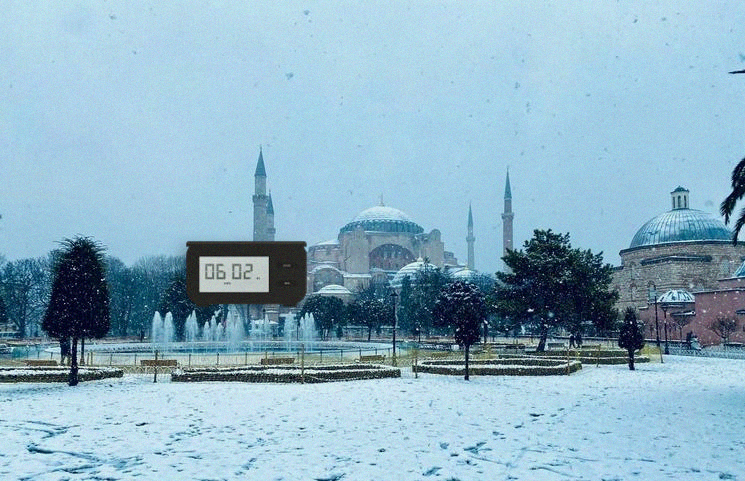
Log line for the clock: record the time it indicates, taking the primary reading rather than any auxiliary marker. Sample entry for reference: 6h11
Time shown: 6h02
